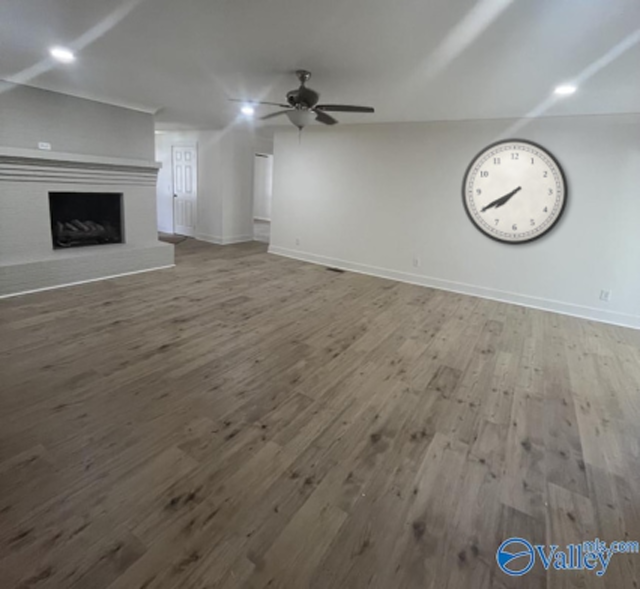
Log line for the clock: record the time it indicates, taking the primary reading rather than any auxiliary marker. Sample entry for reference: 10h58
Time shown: 7h40
